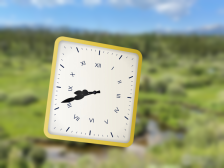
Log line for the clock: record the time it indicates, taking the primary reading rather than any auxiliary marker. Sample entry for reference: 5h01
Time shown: 8h41
